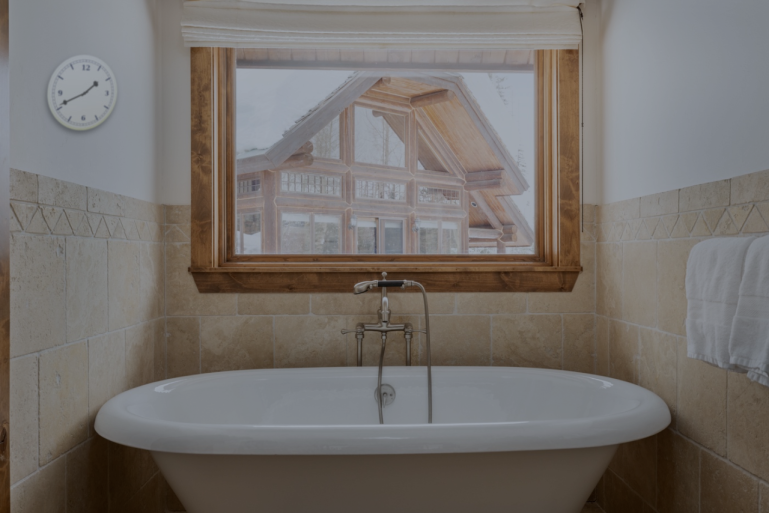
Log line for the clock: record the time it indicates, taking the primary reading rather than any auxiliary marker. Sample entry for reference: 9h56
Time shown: 1h41
